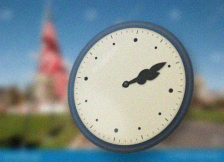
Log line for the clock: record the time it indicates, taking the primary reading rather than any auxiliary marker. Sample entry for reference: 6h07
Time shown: 2h09
